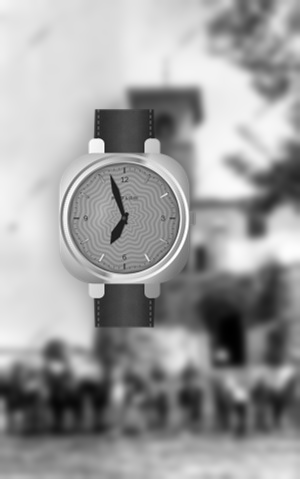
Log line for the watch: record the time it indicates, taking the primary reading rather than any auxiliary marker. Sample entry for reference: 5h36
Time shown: 6h57
